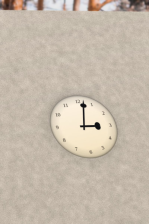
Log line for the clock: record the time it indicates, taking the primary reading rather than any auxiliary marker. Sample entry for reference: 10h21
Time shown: 3h02
